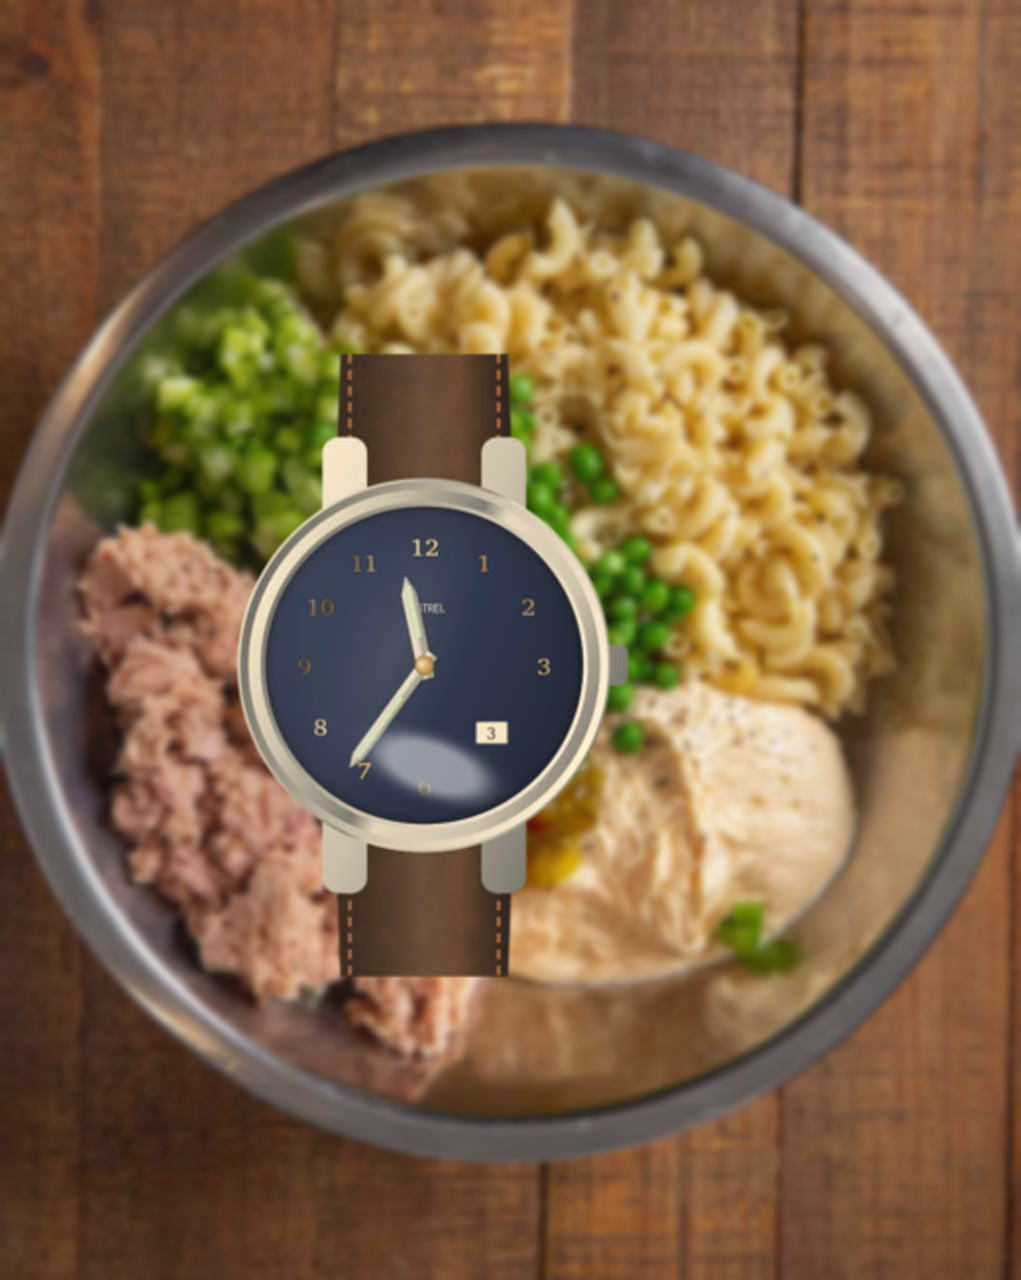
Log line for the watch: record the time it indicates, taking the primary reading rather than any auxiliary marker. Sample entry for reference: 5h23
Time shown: 11h36
